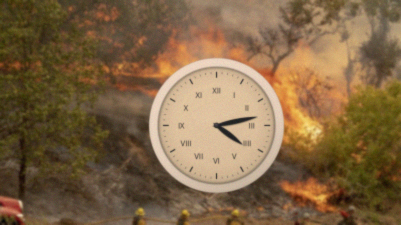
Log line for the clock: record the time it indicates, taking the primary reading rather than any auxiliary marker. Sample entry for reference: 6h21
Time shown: 4h13
